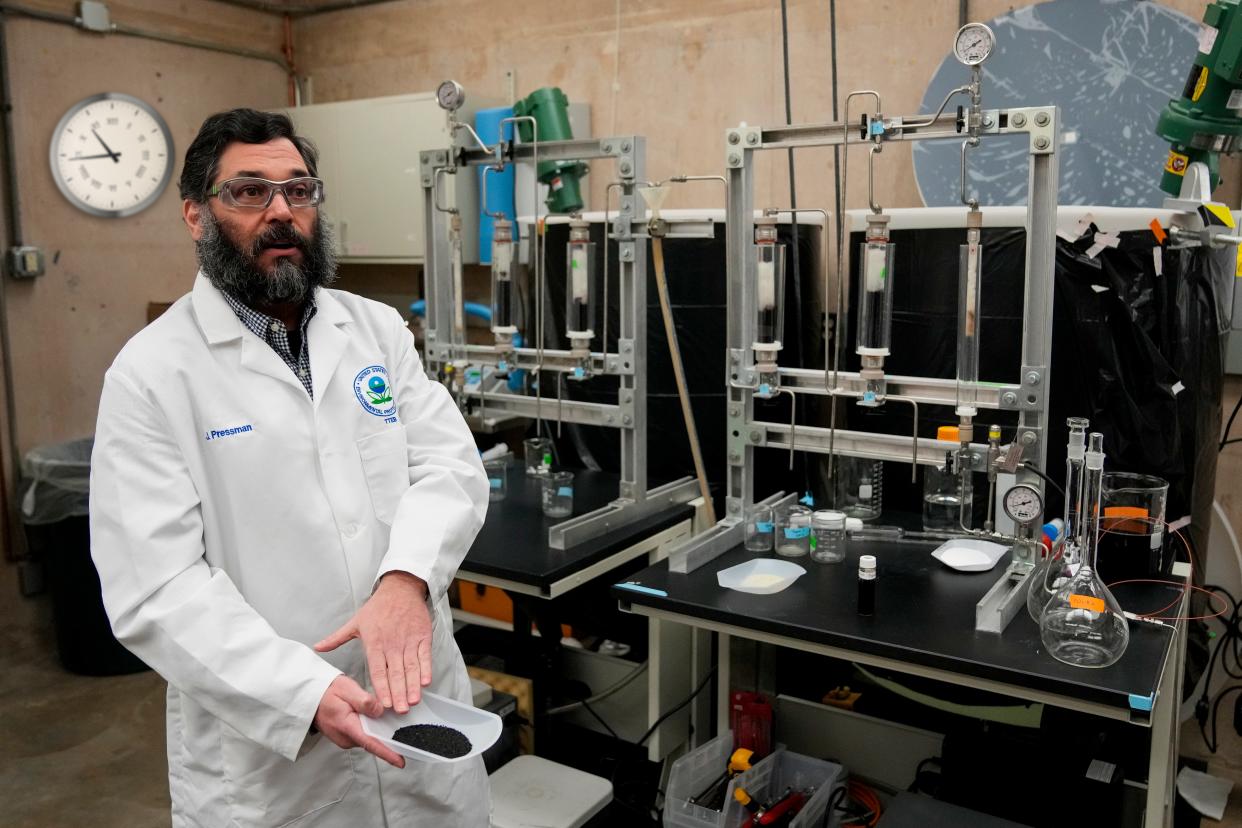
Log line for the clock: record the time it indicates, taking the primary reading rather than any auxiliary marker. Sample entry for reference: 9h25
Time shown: 10h44
